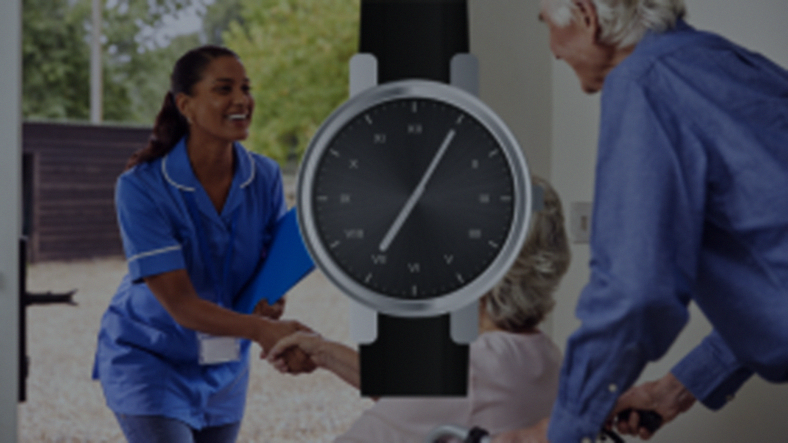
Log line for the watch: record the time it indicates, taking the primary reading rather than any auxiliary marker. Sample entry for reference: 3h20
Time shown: 7h05
